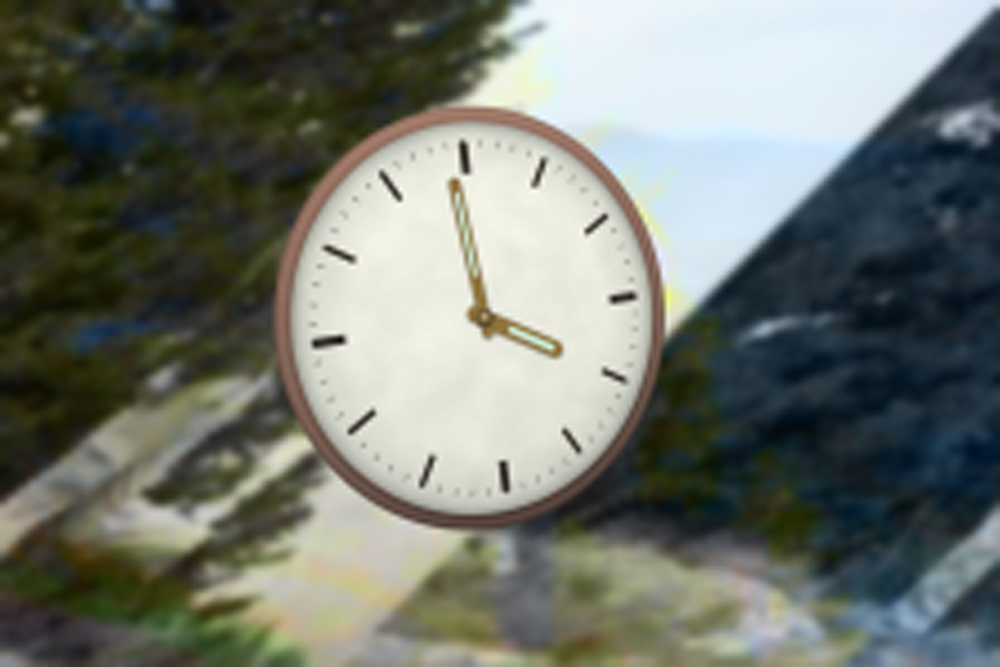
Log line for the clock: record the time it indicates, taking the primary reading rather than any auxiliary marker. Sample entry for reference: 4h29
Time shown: 3h59
